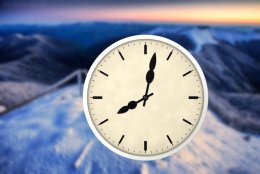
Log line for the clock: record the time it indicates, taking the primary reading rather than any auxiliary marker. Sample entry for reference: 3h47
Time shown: 8h02
